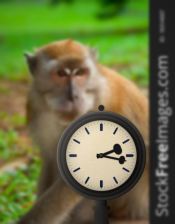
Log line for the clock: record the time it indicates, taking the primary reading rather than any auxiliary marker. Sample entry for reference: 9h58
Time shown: 2h17
